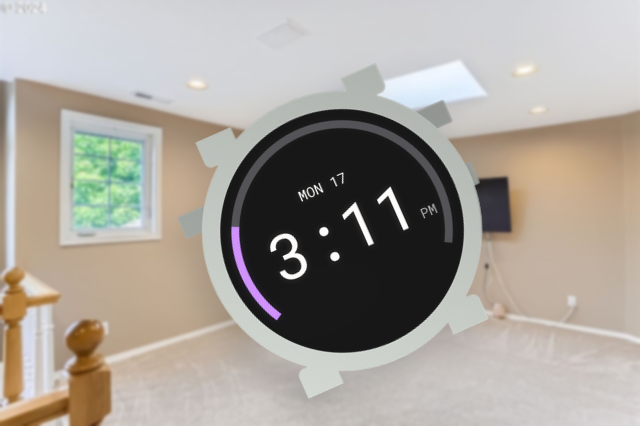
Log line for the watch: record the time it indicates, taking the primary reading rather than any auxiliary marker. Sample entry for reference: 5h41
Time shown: 3h11
